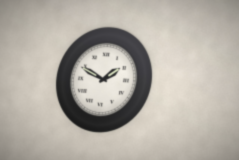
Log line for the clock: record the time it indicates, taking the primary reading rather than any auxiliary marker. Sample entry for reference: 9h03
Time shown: 1h49
